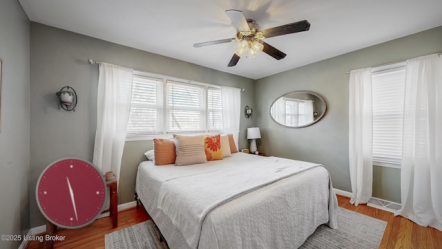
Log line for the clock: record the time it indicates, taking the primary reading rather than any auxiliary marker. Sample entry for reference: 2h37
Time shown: 11h28
